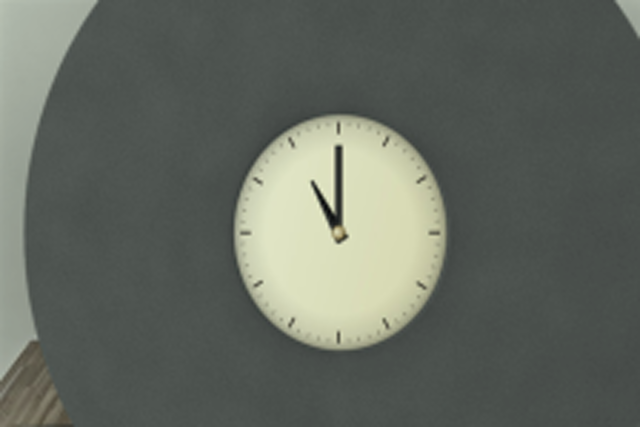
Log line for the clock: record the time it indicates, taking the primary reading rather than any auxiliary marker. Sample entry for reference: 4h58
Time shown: 11h00
